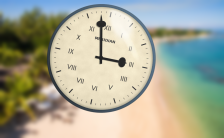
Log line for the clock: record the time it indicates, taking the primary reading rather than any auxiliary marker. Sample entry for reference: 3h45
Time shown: 2h58
